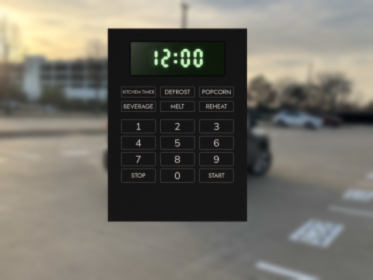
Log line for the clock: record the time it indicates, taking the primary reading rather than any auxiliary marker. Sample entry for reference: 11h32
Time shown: 12h00
